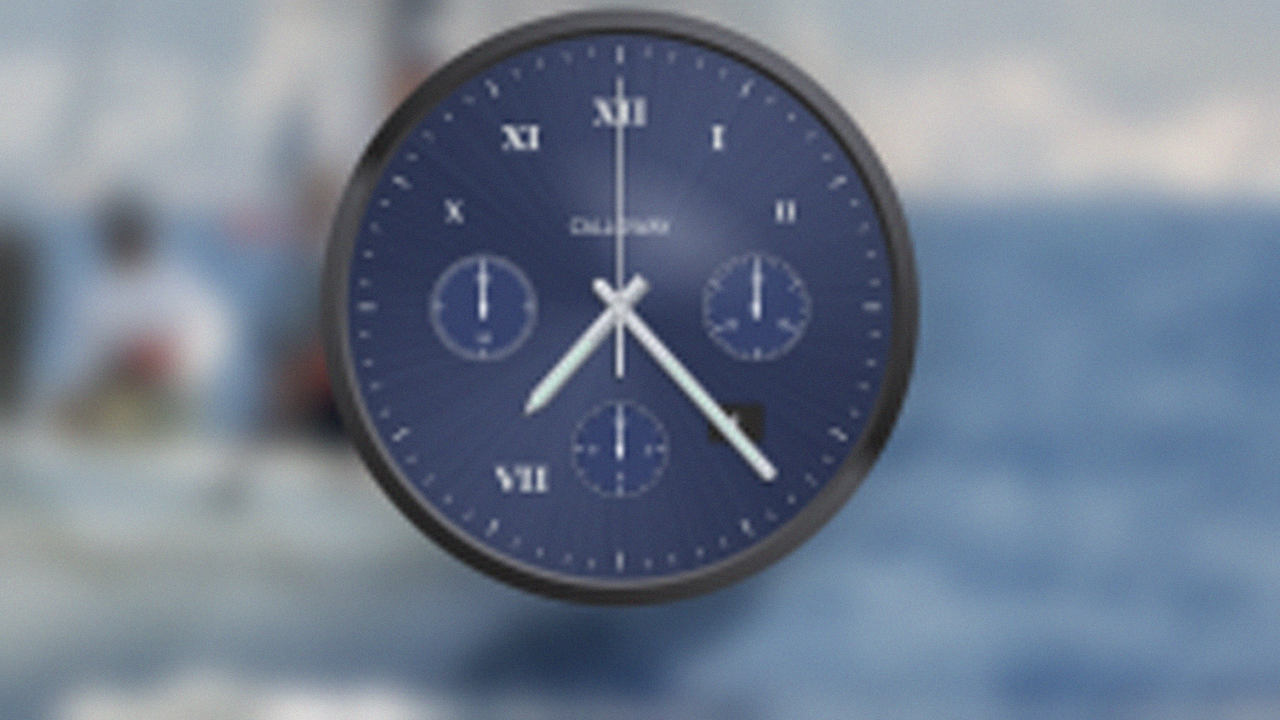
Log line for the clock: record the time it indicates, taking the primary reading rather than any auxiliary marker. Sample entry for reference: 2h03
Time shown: 7h23
